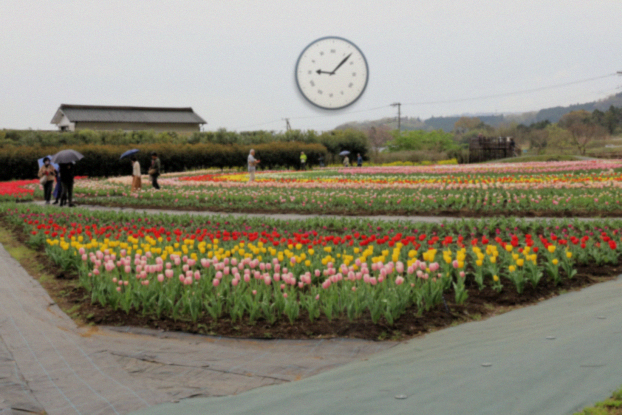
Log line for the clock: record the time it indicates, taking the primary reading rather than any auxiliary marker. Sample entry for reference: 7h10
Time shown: 9h07
